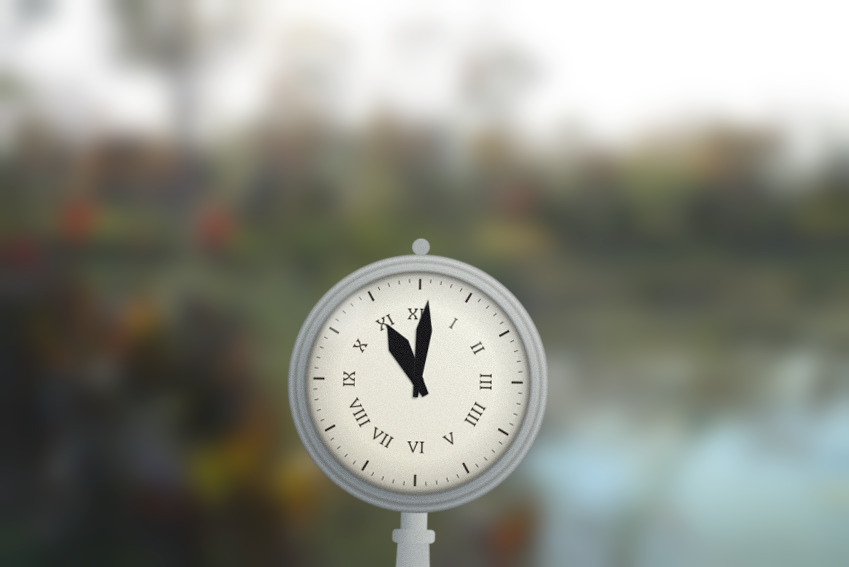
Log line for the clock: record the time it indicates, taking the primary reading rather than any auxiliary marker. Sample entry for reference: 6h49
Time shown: 11h01
